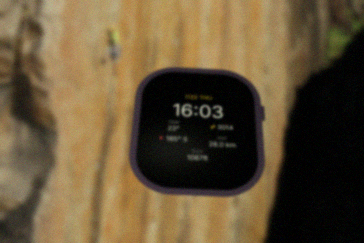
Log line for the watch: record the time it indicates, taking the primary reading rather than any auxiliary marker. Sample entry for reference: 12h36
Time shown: 16h03
